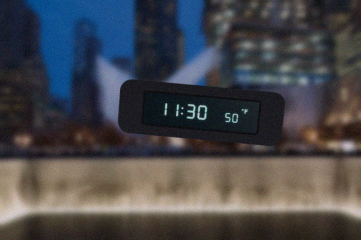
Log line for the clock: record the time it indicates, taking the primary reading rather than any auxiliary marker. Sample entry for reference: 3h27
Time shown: 11h30
